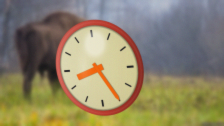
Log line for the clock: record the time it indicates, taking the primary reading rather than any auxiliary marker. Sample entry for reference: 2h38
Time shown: 8h25
